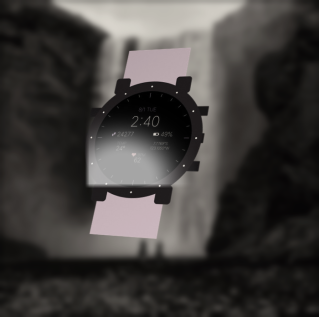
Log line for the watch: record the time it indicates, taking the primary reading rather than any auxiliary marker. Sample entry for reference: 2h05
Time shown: 2h40
